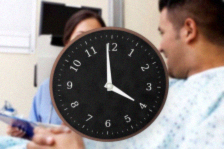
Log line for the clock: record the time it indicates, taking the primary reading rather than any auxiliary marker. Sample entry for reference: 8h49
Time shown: 3h59
